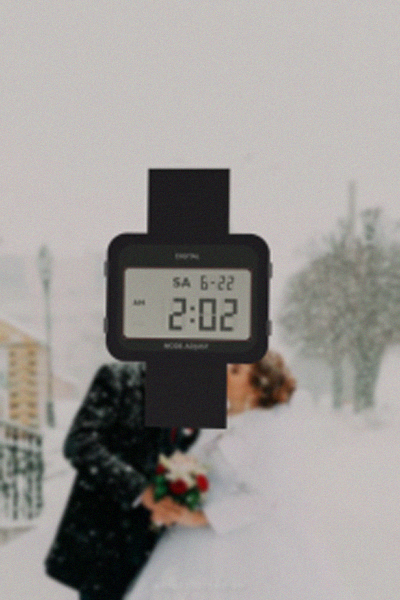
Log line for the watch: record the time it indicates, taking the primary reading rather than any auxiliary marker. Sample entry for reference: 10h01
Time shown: 2h02
